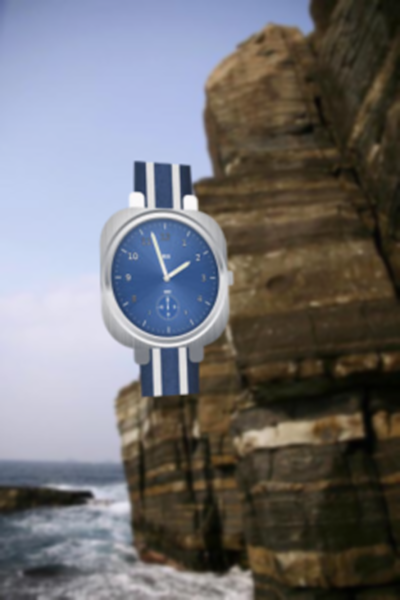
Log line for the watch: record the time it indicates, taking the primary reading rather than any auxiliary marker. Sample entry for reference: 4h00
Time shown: 1h57
